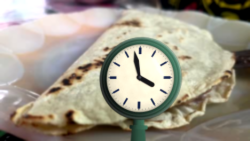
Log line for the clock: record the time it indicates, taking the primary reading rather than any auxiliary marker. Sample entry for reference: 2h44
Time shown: 3h58
